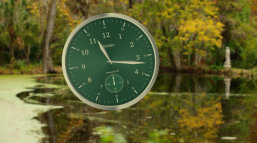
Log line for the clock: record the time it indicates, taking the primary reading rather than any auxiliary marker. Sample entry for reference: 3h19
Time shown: 11h17
